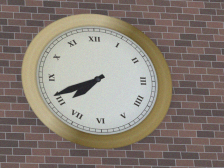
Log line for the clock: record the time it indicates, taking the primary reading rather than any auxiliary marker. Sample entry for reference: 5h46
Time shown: 7h41
